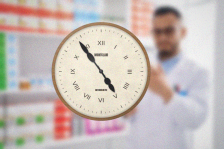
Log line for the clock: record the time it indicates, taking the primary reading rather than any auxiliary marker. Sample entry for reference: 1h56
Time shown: 4h54
